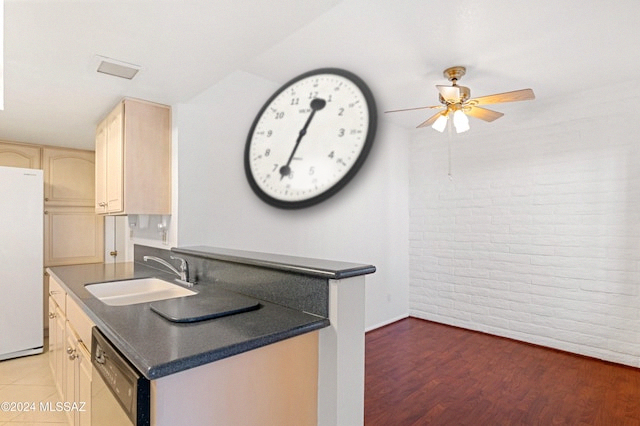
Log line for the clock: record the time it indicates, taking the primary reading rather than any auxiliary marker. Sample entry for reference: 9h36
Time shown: 12h32
